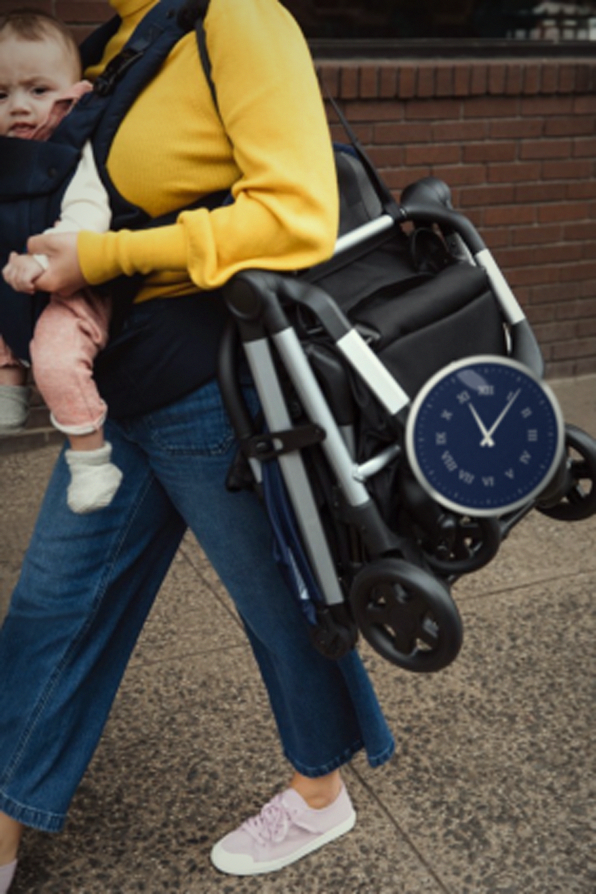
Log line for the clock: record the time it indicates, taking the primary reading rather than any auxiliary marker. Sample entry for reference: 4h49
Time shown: 11h06
